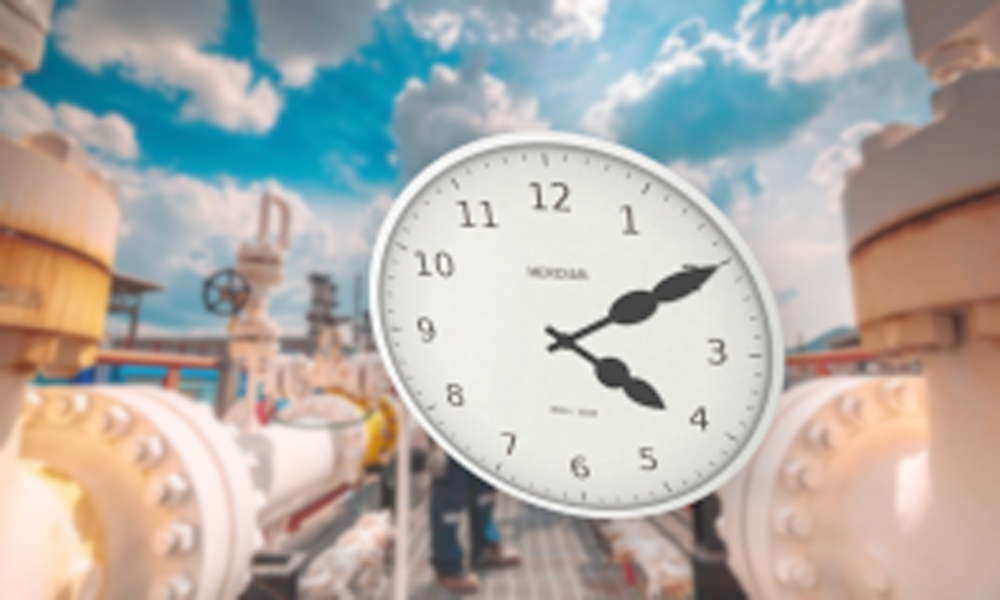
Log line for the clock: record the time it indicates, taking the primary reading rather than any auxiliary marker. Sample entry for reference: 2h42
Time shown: 4h10
